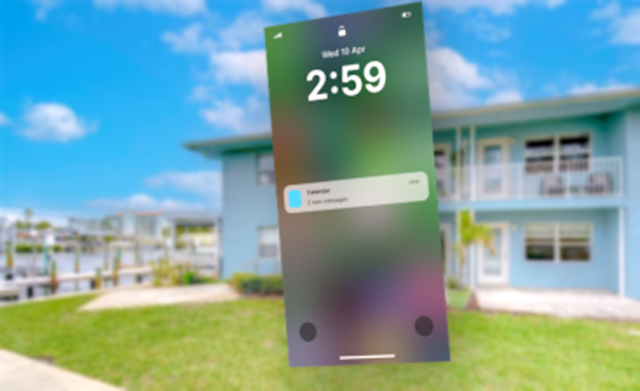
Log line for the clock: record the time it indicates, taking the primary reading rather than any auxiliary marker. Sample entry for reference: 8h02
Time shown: 2h59
